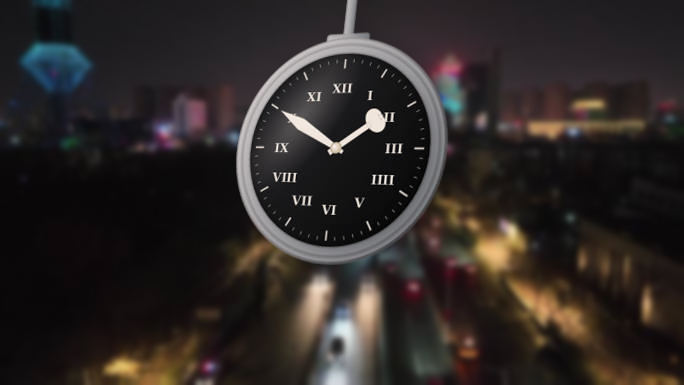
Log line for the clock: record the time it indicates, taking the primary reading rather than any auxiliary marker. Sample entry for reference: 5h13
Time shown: 1h50
